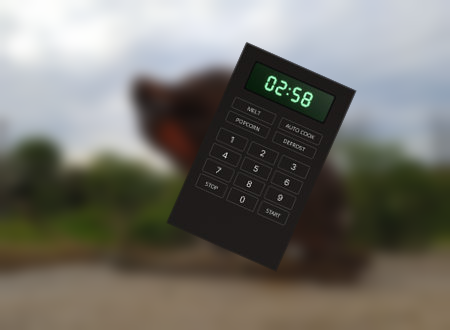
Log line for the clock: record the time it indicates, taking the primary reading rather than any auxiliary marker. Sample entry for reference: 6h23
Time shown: 2h58
